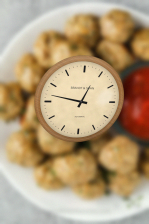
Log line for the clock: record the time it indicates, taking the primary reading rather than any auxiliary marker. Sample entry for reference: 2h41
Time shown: 12h47
